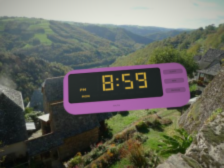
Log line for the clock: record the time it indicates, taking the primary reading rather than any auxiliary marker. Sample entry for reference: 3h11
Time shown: 8h59
